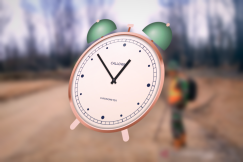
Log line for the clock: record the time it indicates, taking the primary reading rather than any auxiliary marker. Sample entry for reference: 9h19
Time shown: 12h52
